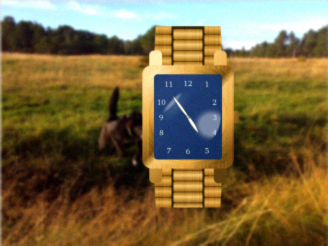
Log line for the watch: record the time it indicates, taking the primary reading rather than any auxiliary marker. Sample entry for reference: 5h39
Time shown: 4h54
